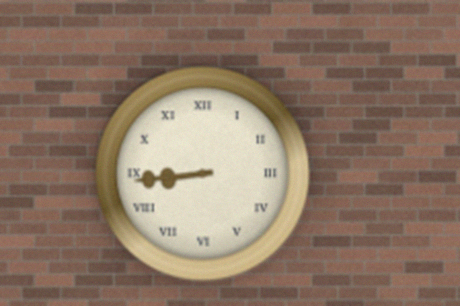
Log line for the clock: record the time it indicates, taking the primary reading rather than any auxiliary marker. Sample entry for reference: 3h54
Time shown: 8h44
